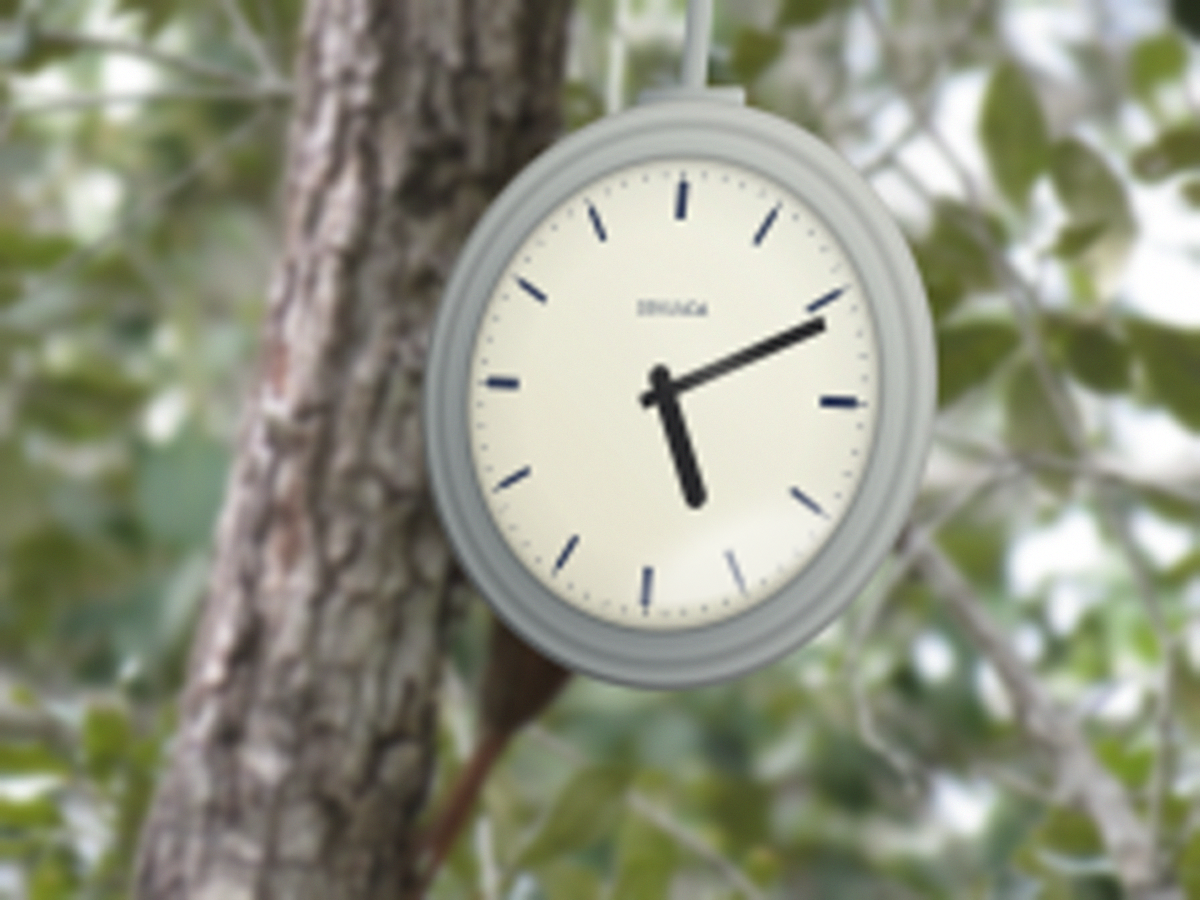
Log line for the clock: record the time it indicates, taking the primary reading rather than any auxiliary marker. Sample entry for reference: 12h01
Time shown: 5h11
